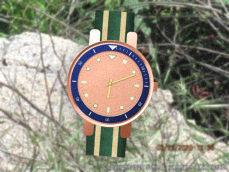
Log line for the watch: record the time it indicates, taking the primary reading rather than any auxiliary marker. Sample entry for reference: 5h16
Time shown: 6h11
